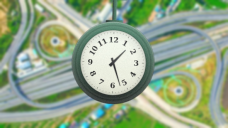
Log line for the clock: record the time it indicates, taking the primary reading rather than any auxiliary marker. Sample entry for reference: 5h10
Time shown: 1h27
